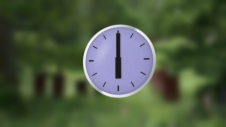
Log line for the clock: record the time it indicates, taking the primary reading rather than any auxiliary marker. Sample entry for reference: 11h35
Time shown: 6h00
